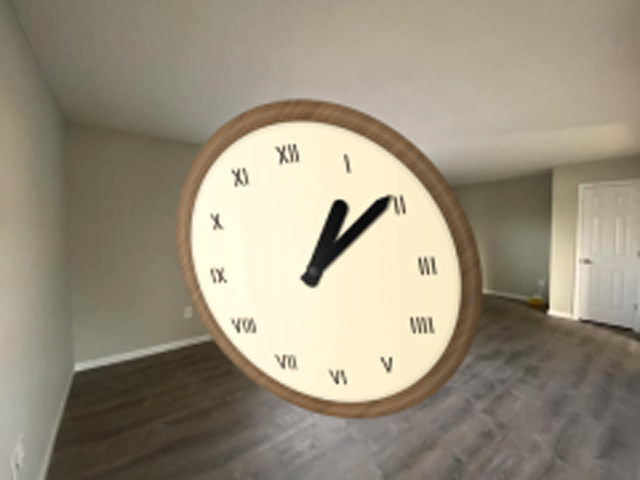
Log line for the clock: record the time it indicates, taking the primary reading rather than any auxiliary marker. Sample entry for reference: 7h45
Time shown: 1h09
